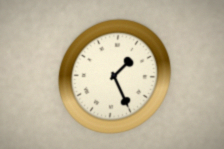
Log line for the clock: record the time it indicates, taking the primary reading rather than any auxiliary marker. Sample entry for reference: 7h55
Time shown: 1h25
